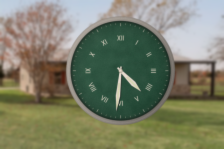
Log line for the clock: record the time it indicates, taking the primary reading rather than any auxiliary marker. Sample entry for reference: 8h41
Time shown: 4h31
